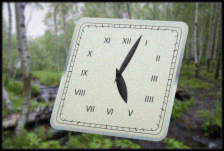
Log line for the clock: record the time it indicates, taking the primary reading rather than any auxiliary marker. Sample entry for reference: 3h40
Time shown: 5h03
